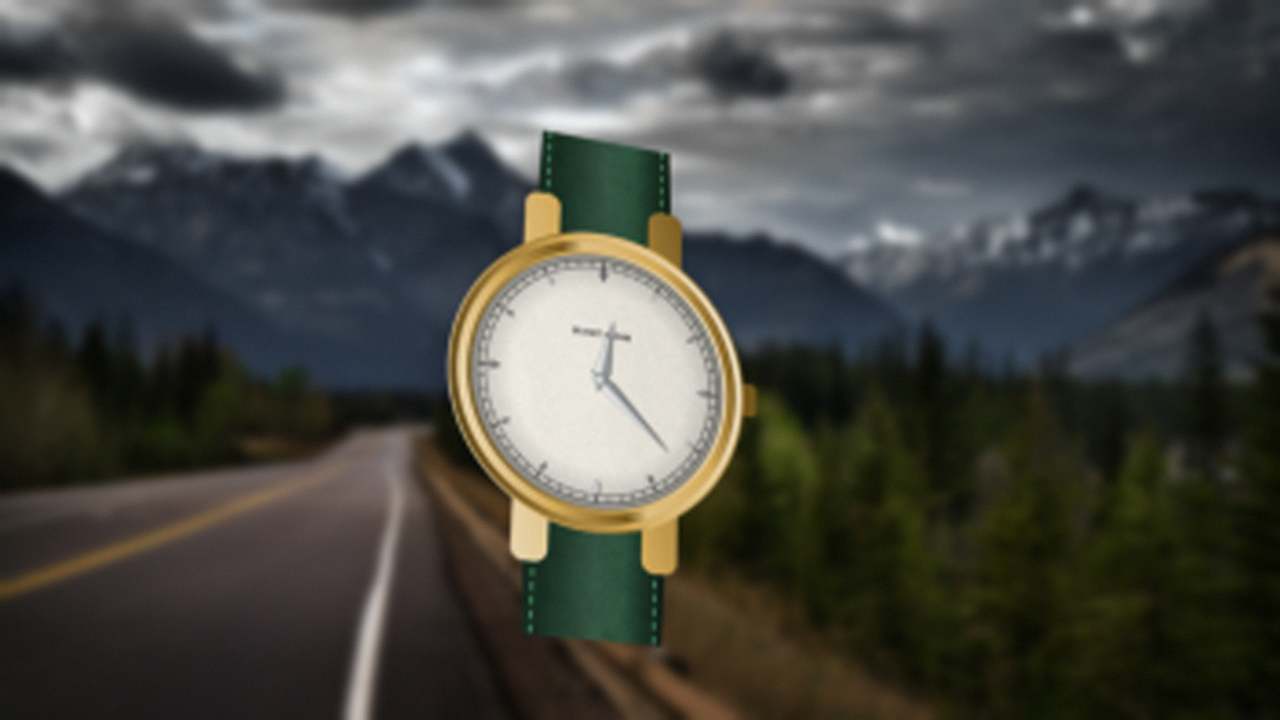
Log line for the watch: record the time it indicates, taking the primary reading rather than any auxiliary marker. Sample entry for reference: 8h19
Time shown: 12h22
